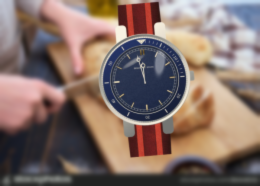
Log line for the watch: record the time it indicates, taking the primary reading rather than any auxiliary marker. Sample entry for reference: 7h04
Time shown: 11h58
